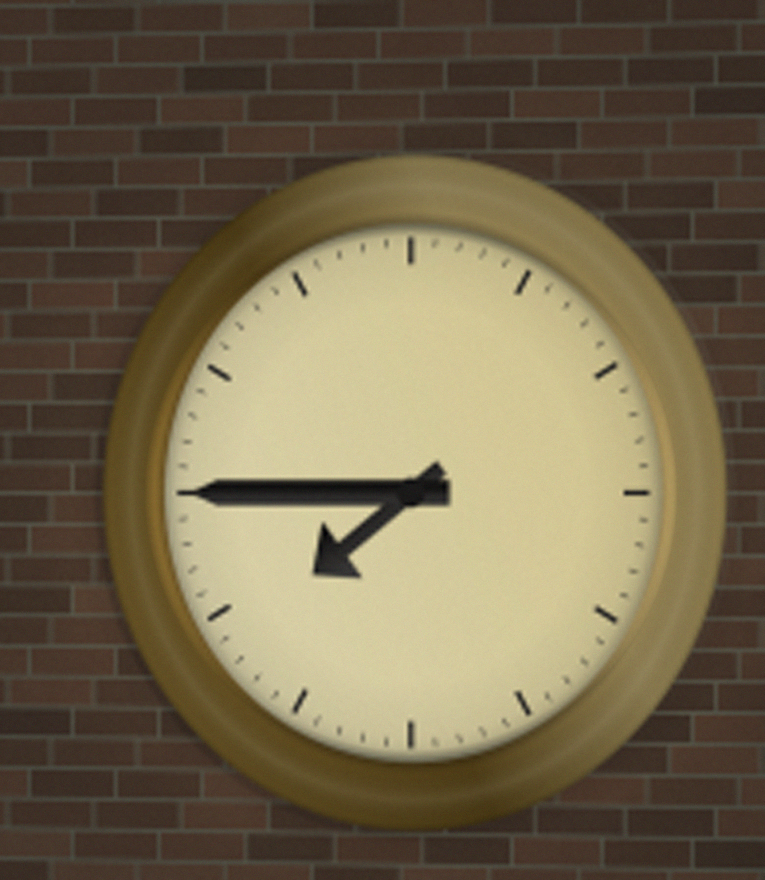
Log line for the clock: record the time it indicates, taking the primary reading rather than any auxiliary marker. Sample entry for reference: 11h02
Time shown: 7h45
